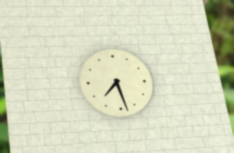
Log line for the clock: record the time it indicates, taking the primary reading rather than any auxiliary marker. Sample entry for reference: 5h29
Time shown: 7h28
